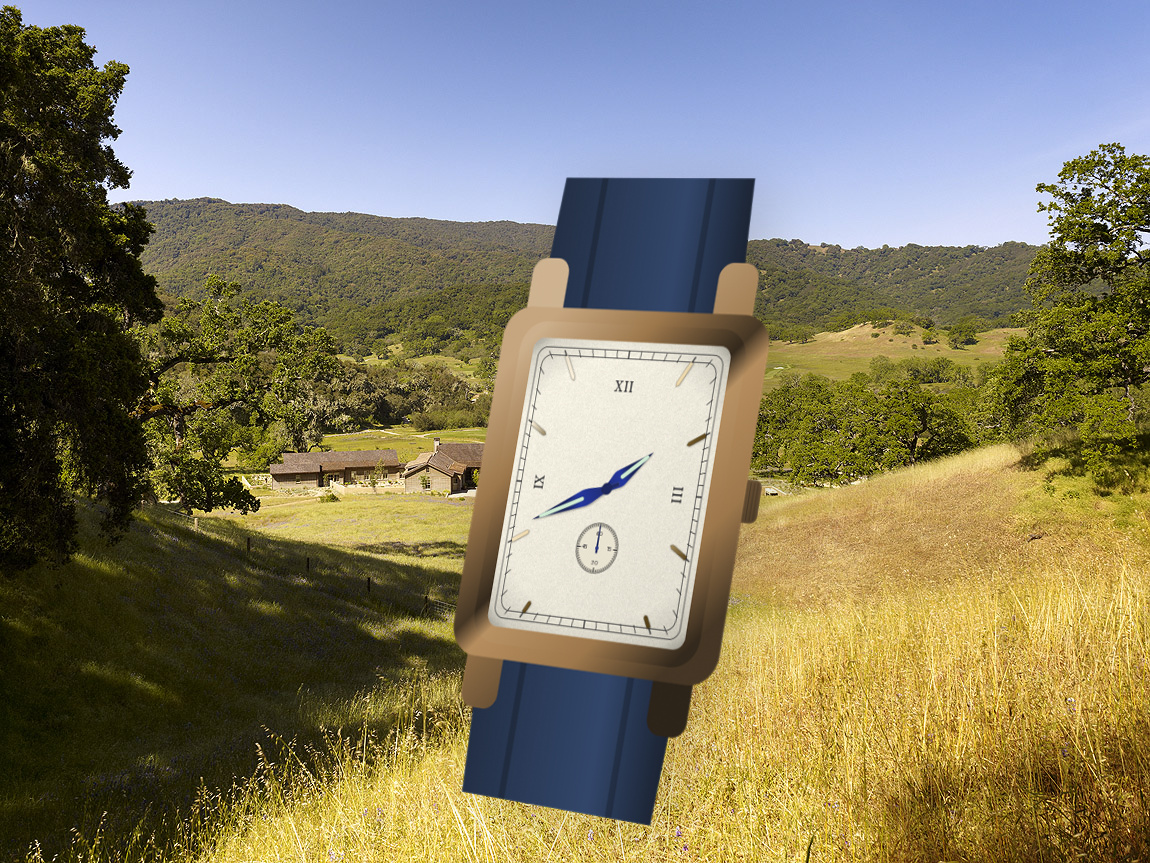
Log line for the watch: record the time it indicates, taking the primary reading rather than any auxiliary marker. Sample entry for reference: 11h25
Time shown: 1h41
